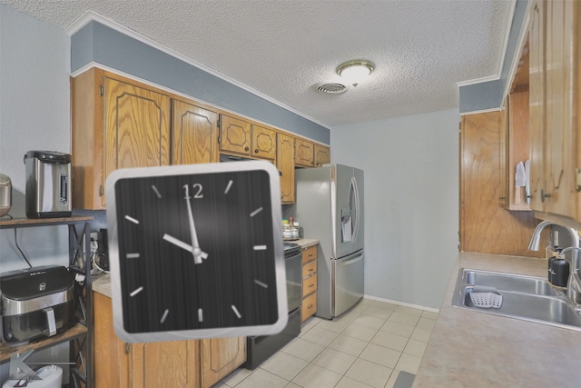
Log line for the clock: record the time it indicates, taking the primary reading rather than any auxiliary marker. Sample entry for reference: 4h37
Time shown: 9h59
